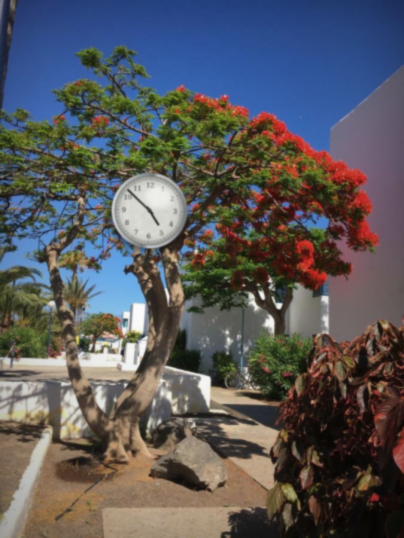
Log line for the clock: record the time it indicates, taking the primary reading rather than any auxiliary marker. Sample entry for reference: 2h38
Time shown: 4h52
